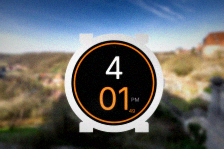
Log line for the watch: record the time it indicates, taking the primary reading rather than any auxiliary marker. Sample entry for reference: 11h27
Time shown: 4h01
